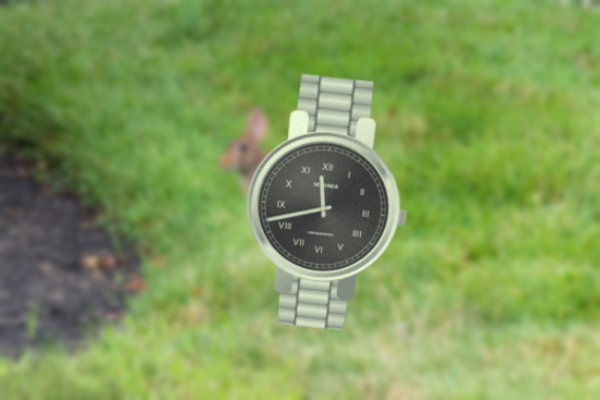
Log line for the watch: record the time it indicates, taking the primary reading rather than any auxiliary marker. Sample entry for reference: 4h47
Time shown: 11h42
